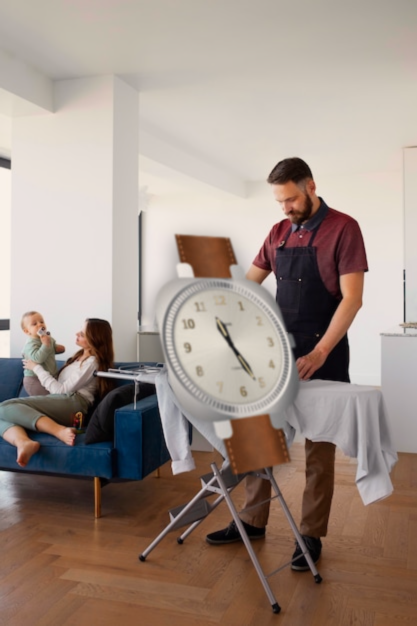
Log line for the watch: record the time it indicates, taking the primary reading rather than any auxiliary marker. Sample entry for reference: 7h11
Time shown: 11h26
